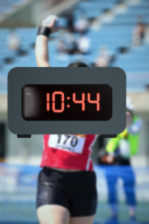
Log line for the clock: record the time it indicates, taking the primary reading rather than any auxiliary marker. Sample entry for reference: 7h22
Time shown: 10h44
